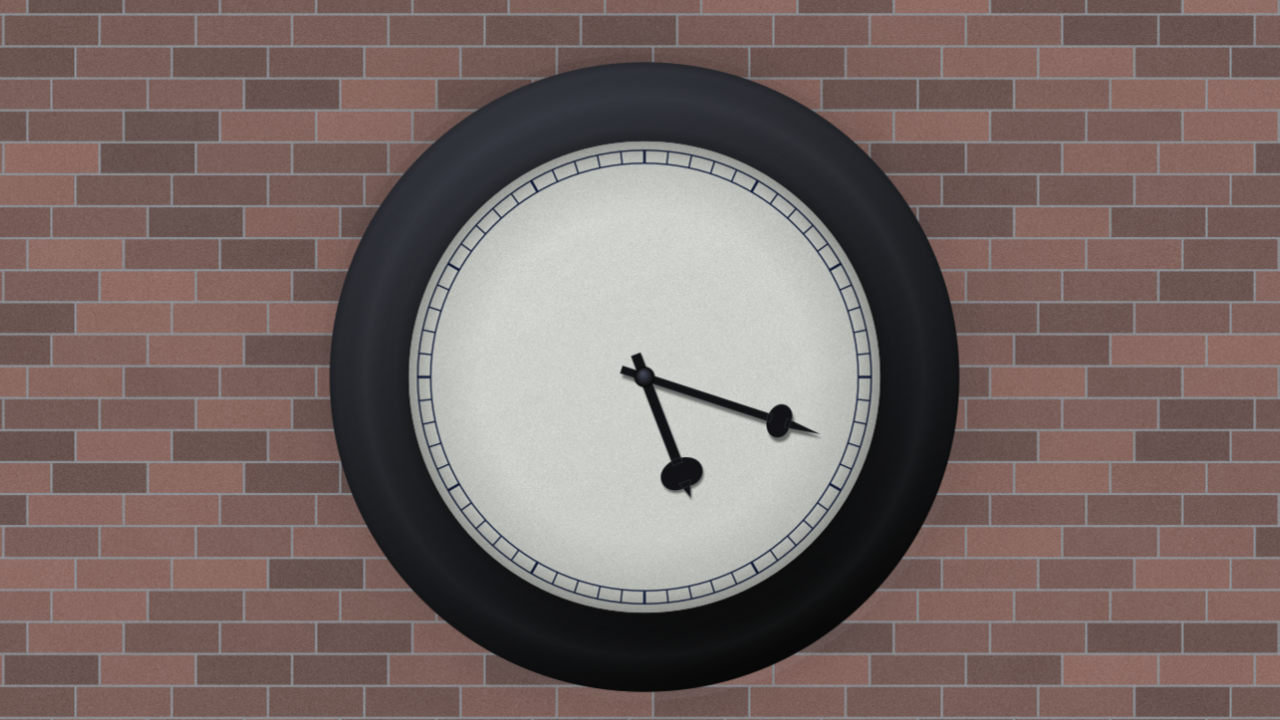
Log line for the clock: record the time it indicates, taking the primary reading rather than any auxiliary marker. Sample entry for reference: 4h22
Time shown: 5h18
